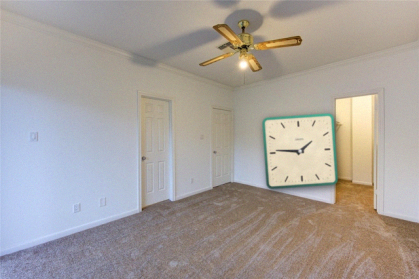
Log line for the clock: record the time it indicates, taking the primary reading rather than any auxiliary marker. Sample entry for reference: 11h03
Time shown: 1h46
